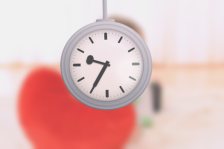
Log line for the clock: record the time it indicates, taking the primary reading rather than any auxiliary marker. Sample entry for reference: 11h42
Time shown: 9h35
